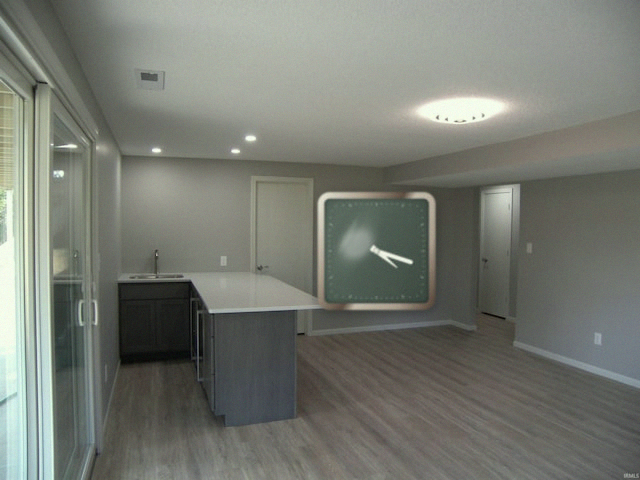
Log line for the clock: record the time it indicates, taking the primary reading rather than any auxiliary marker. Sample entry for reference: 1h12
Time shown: 4h18
